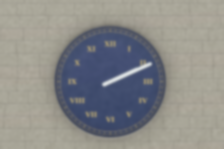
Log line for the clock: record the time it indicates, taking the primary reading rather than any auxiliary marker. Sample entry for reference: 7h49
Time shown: 2h11
